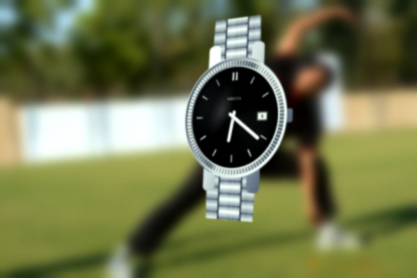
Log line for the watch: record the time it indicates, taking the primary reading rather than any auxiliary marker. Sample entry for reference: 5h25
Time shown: 6h21
